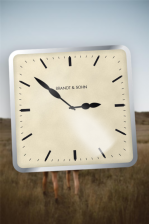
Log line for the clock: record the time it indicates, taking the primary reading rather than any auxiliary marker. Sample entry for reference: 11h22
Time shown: 2h52
